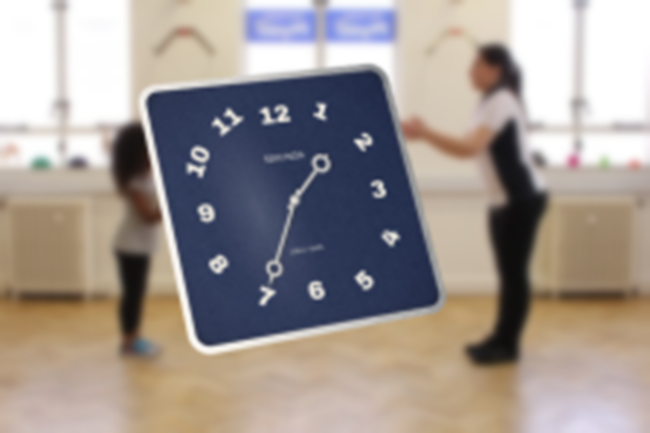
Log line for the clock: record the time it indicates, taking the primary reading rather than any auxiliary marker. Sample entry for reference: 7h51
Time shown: 1h35
